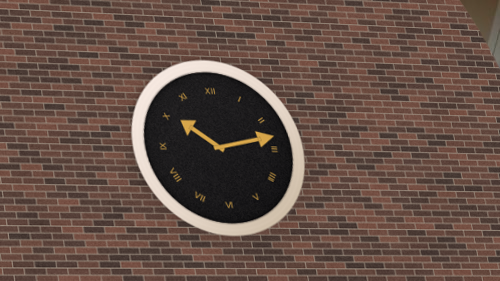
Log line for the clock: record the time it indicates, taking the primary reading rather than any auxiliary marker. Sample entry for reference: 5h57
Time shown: 10h13
